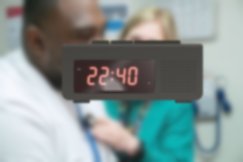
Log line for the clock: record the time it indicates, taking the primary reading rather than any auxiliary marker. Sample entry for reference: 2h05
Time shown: 22h40
